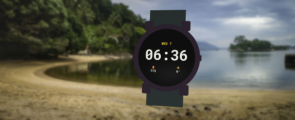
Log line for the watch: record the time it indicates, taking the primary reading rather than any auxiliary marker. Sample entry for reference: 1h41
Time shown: 6h36
